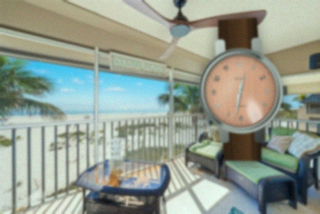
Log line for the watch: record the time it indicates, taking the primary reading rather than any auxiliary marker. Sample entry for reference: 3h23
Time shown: 12h32
